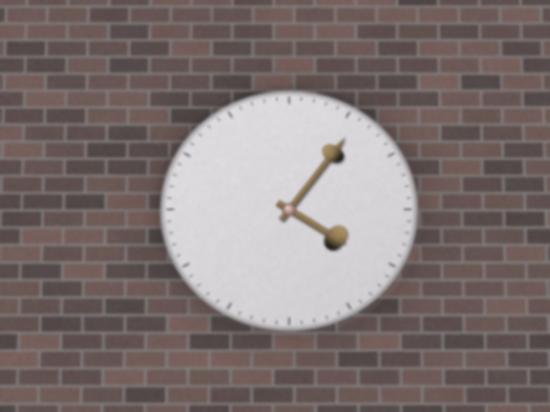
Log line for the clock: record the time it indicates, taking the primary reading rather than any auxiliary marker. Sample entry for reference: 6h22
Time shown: 4h06
